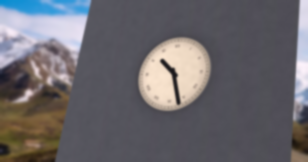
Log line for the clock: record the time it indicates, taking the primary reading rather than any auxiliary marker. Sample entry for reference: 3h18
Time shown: 10h27
